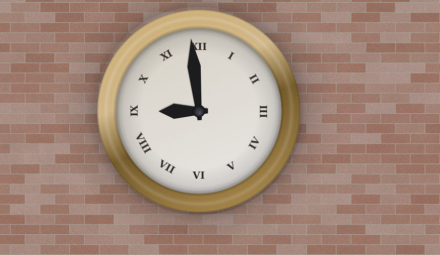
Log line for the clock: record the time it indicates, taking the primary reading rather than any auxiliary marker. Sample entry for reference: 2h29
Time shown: 8h59
